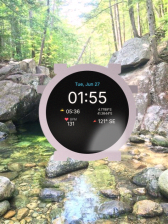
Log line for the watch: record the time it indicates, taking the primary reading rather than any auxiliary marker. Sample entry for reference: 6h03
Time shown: 1h55
